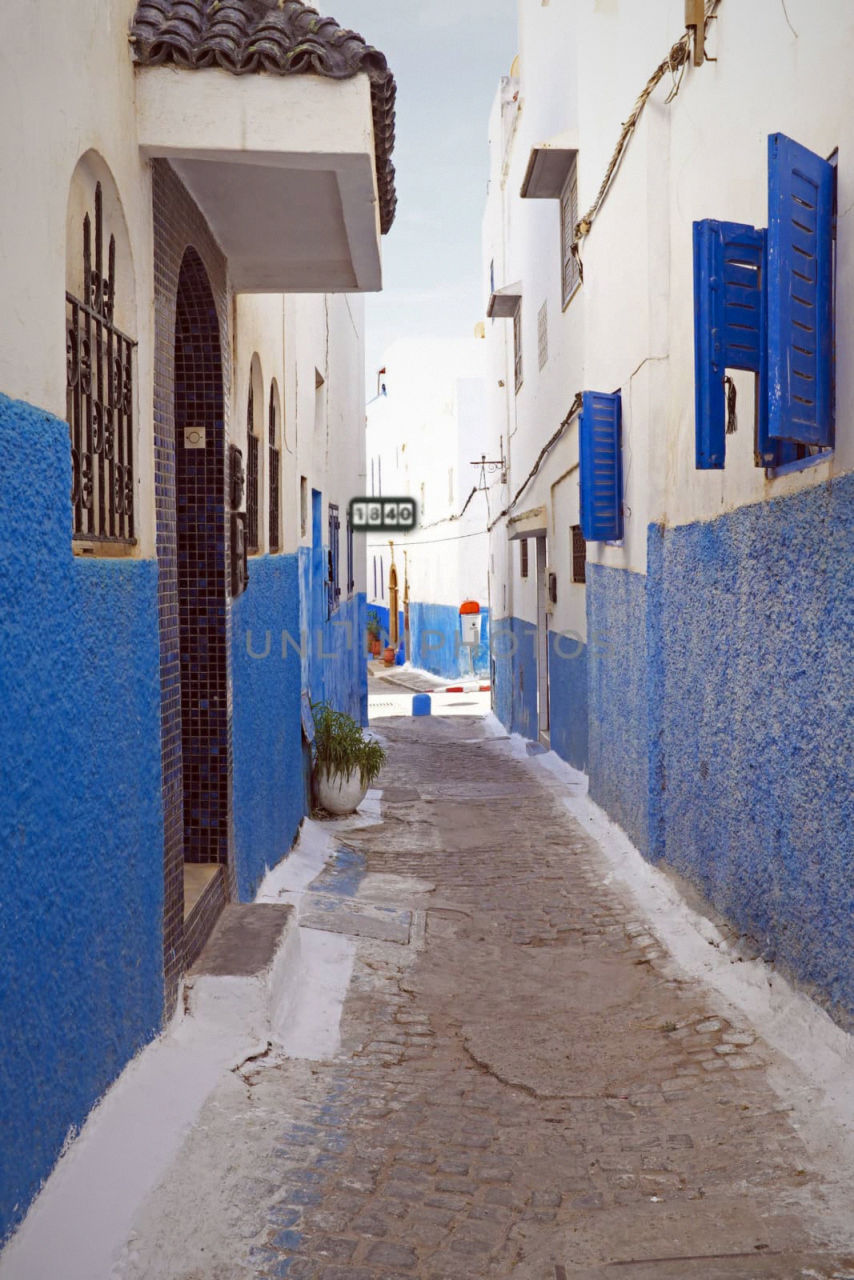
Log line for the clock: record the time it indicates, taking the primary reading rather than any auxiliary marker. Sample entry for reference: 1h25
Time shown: 18h40
